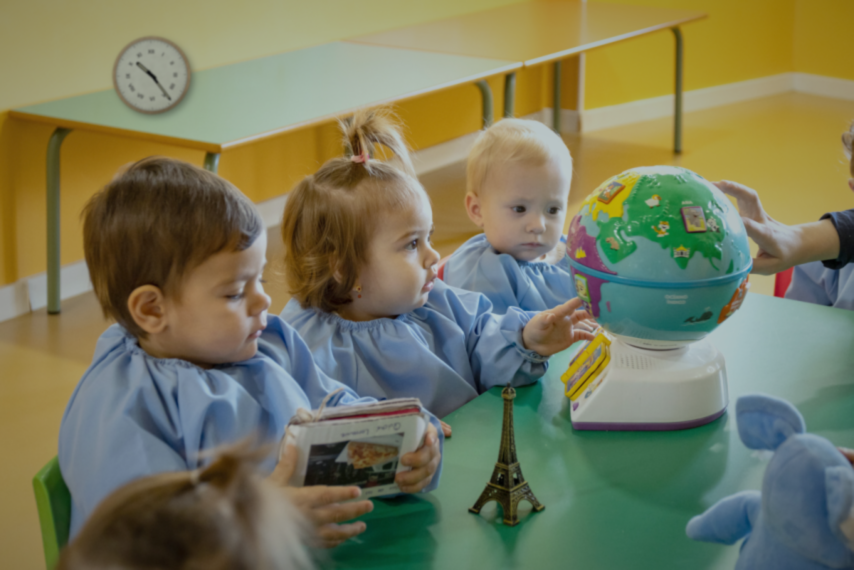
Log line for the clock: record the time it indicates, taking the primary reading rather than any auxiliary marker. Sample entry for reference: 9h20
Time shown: 10h24
